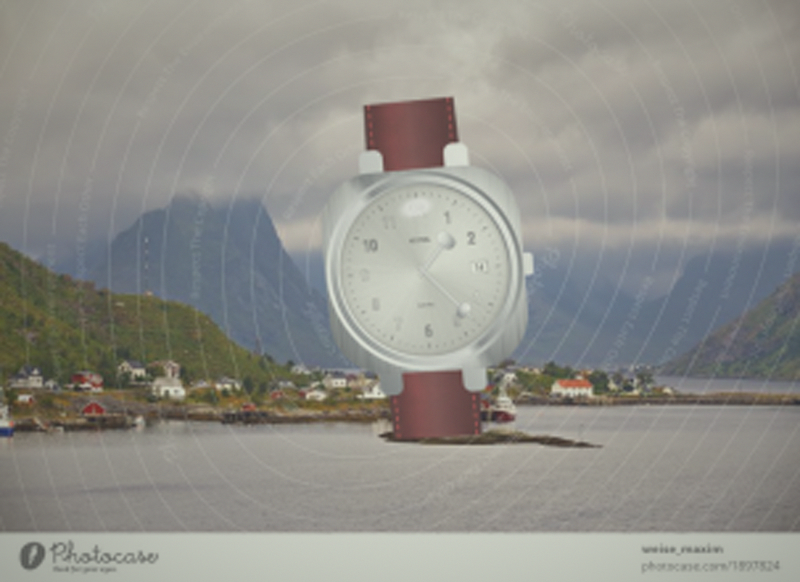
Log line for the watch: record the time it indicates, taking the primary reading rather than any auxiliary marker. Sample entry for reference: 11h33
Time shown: 1h23
